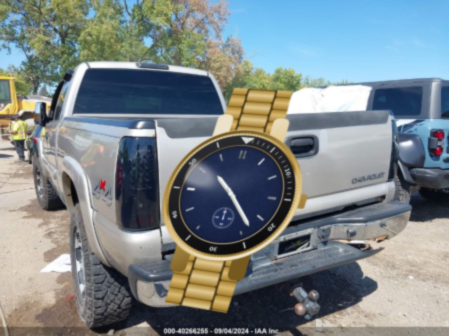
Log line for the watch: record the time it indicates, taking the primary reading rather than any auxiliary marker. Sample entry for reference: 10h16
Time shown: 10h23
